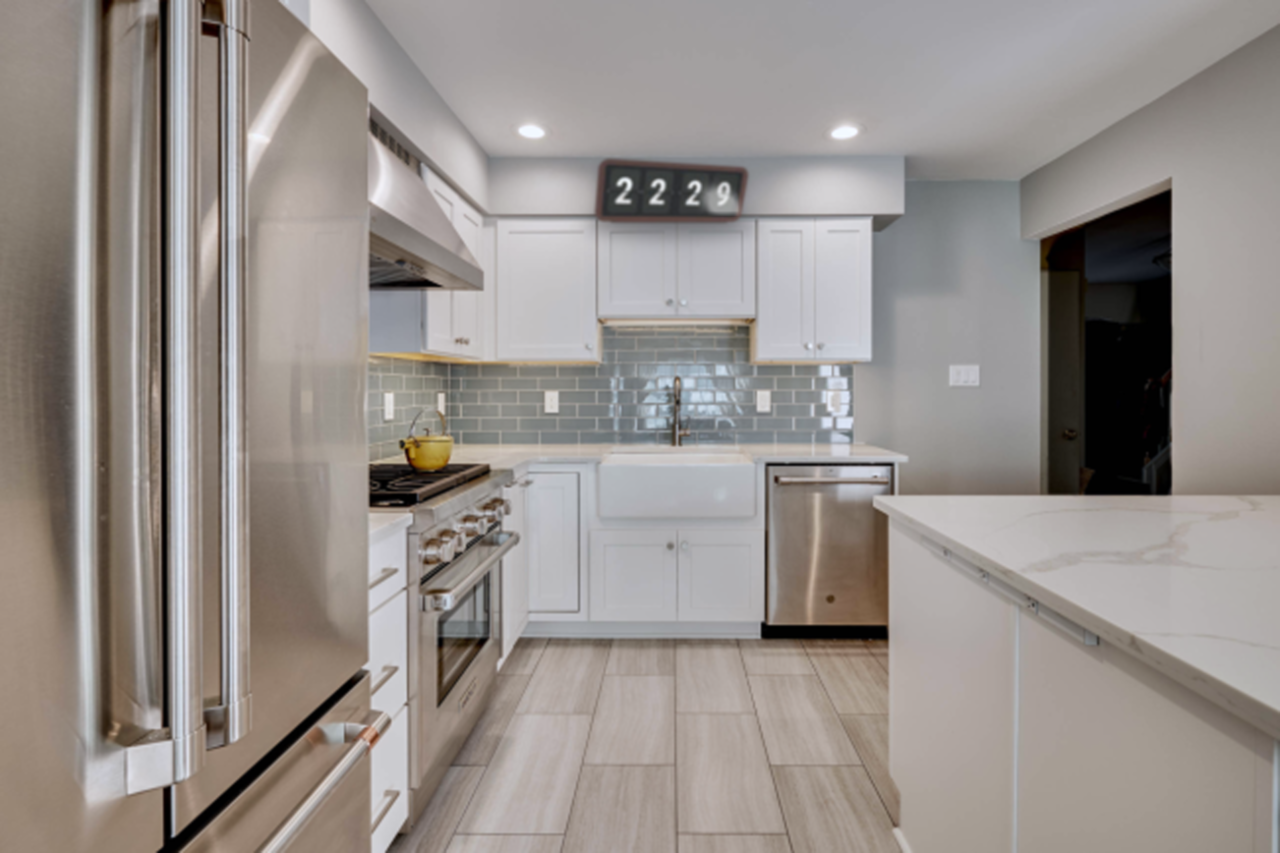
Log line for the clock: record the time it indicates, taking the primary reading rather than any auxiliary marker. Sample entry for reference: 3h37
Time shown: 22h29
